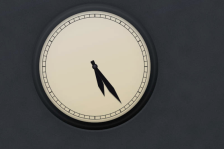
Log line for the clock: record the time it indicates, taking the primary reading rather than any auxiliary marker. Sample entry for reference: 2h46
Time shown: 5h24
